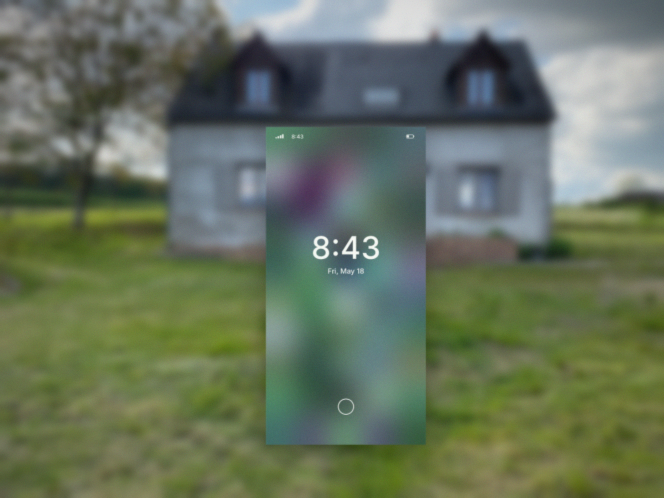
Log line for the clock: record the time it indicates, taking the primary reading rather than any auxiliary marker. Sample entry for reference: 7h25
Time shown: 8h43
